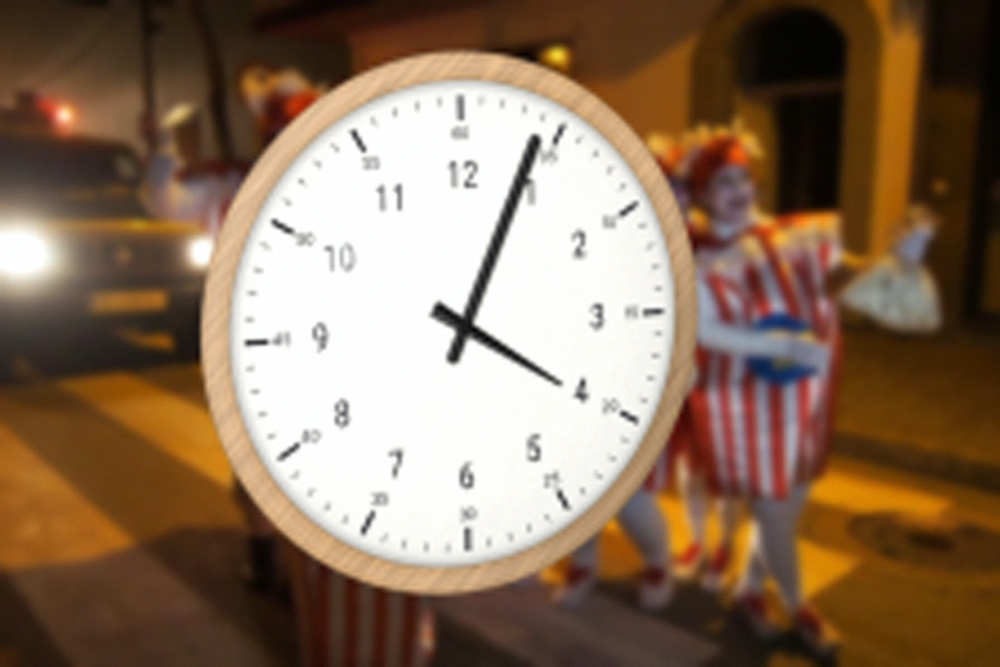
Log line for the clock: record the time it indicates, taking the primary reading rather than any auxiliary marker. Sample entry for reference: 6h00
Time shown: 4h04
